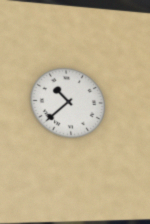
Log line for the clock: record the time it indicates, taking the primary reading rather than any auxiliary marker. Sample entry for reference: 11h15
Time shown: 10h38
